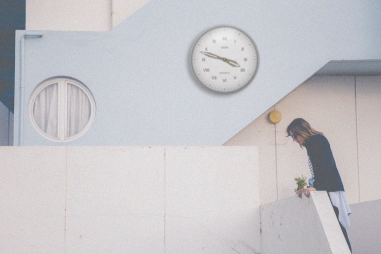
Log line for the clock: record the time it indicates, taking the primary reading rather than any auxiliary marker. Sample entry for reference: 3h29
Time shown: 3h48
